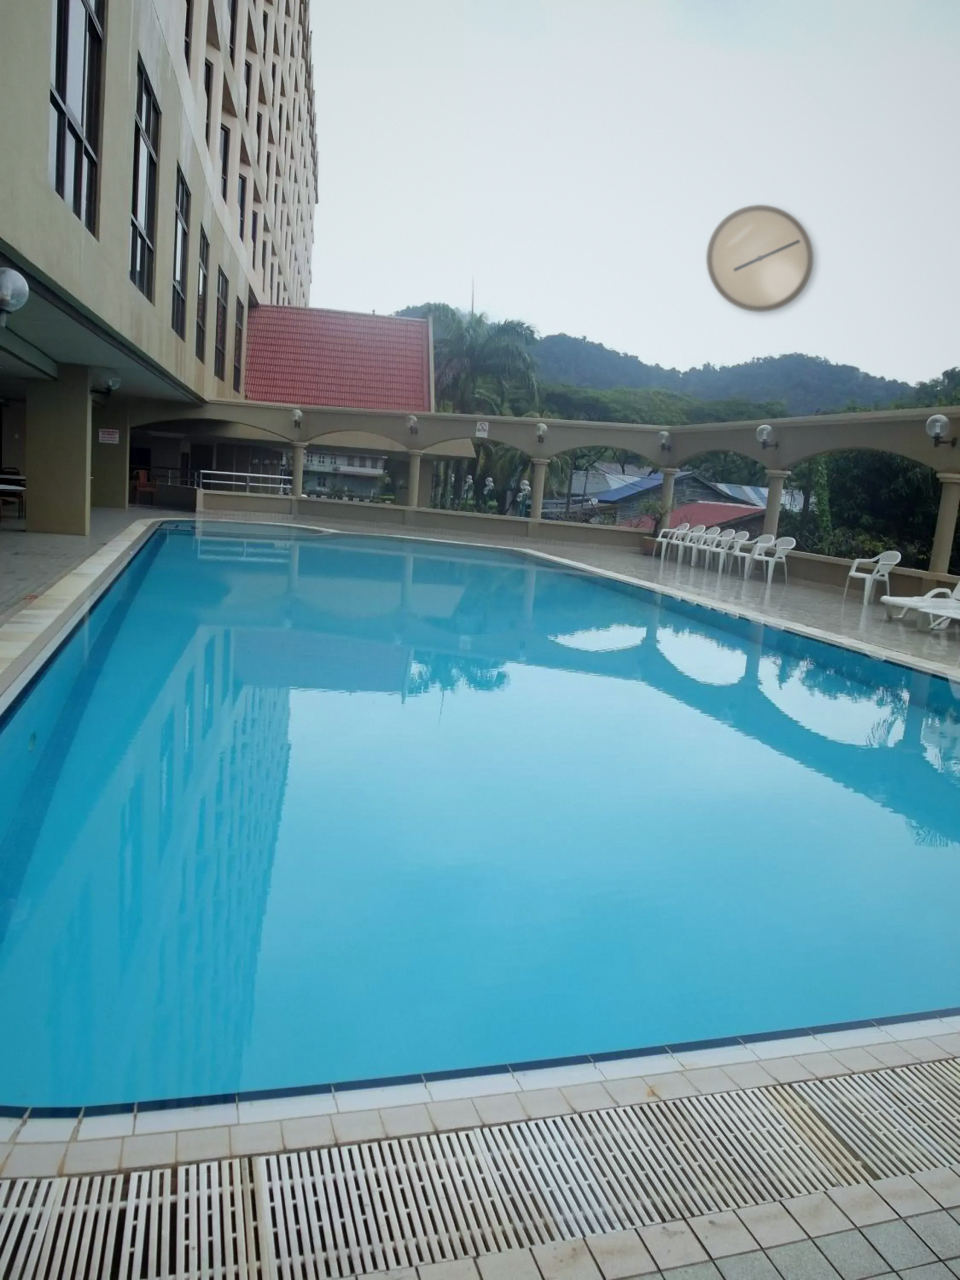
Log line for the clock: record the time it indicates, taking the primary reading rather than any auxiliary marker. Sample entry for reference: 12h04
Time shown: 8h11
